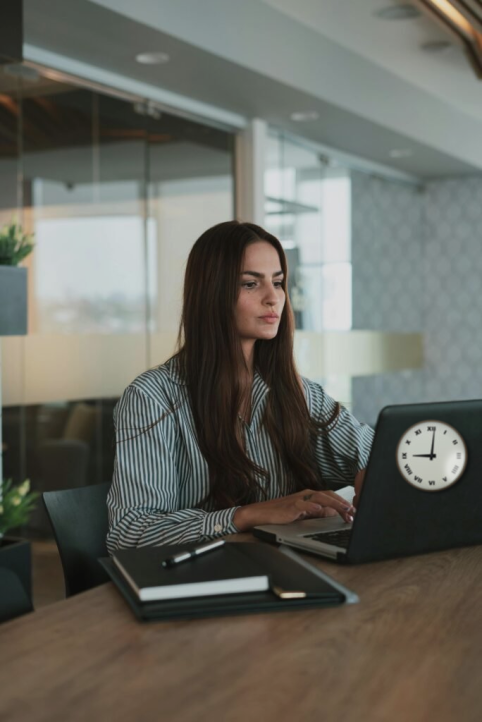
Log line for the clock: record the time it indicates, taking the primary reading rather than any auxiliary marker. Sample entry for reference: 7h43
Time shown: 9h01
